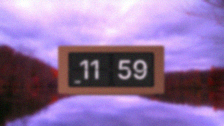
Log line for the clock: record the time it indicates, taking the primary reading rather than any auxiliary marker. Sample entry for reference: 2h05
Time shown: 11h59
